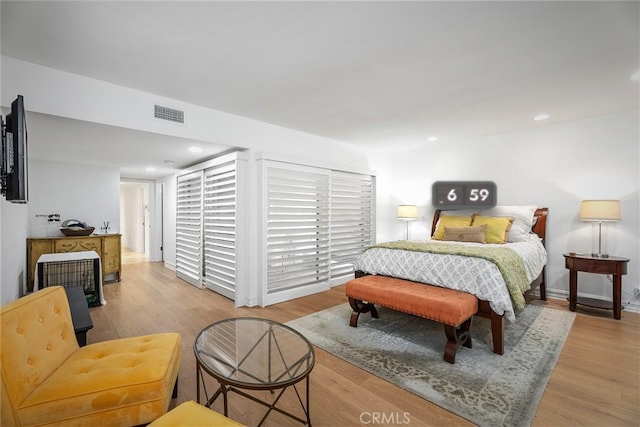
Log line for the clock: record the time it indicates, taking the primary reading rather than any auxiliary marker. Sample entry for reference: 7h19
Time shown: 6h59
